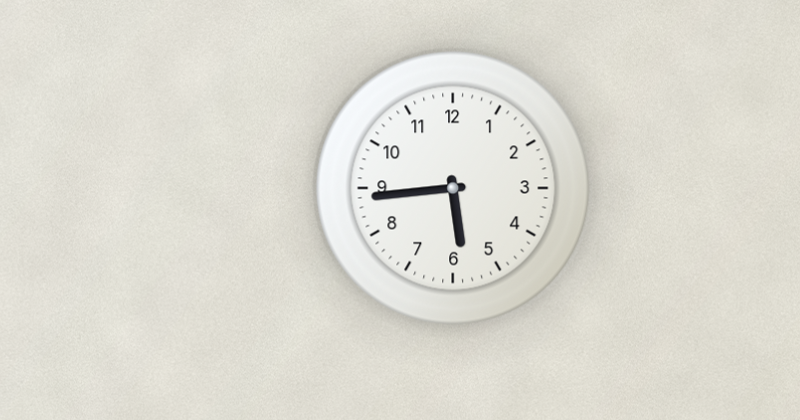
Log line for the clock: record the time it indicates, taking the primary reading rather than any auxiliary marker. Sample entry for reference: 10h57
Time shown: 5h44
